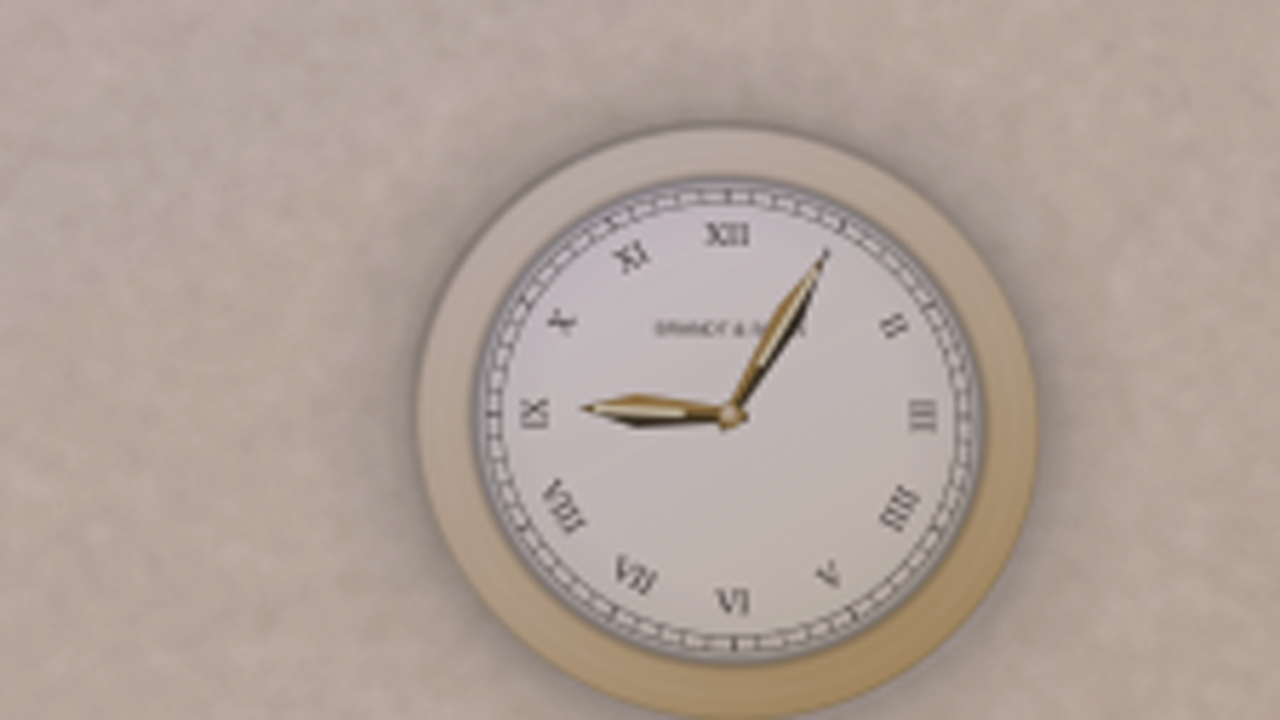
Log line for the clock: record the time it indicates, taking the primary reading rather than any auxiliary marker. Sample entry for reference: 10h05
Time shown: 9h05
